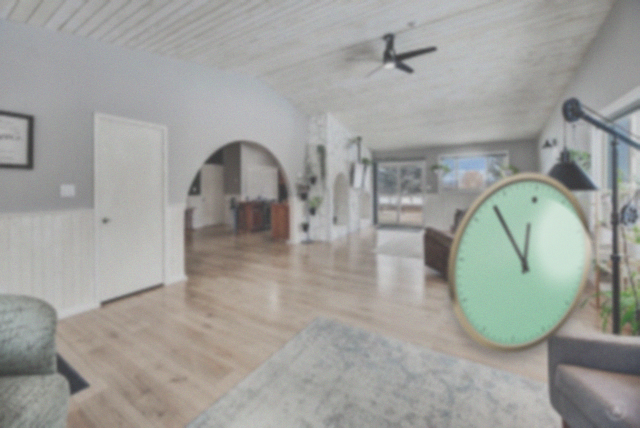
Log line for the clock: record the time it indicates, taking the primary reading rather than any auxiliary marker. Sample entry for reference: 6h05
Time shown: 11h53
